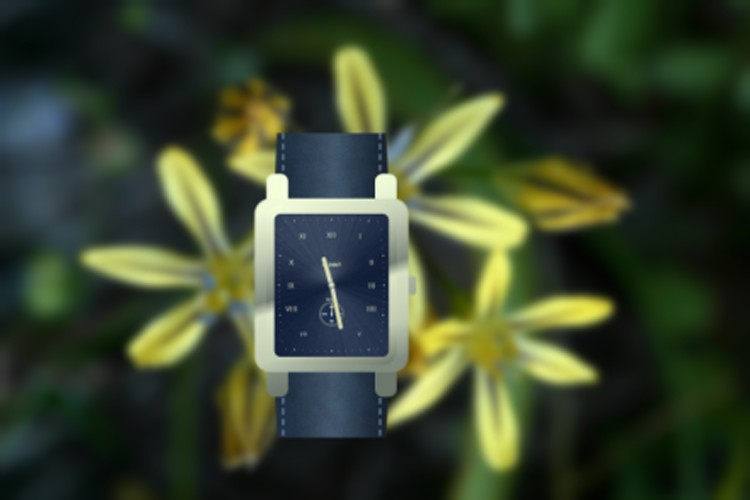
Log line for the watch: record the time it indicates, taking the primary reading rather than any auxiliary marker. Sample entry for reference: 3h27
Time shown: 11h28
